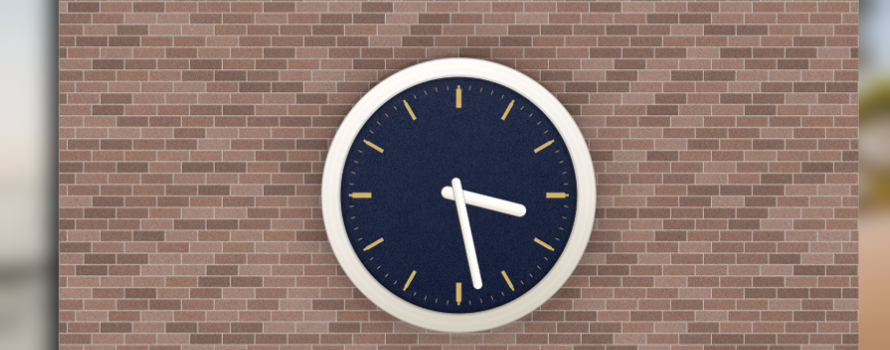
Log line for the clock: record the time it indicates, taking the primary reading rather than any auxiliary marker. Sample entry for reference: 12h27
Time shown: 3h28
